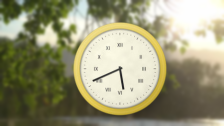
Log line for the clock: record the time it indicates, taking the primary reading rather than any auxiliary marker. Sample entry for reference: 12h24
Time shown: 5h41
